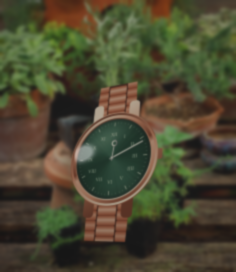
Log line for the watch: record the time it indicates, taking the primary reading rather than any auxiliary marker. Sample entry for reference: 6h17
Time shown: 12h11
